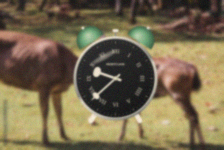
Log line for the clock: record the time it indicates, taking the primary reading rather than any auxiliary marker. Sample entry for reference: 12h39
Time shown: 9h38
